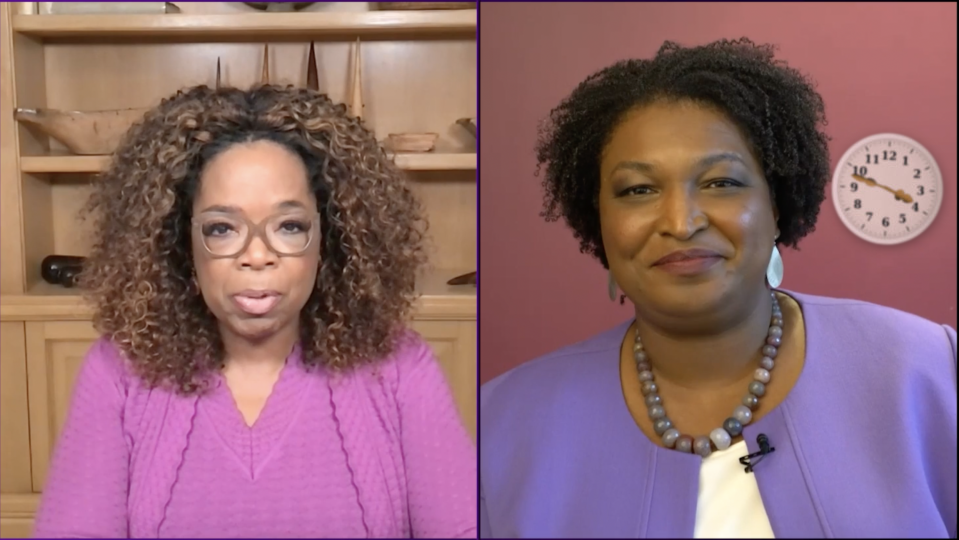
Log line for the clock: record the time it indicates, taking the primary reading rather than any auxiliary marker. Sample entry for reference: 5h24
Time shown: 3h48
